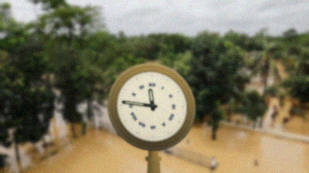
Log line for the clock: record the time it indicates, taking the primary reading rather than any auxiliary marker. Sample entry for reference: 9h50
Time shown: 11h46
